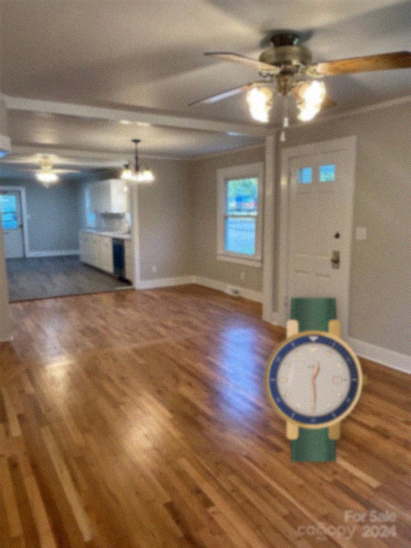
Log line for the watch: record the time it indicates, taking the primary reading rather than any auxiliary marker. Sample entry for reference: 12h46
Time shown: 12h30
